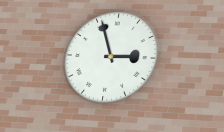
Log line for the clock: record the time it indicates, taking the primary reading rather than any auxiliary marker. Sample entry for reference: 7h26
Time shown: 2h56
